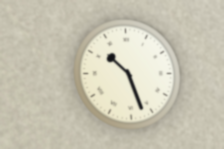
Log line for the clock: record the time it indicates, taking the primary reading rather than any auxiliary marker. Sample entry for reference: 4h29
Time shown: 10h27
